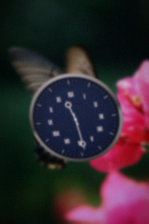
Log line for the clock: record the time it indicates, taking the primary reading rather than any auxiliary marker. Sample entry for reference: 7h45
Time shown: 11h29
